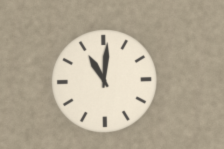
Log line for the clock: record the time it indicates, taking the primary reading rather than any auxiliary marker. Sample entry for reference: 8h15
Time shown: 11h01
